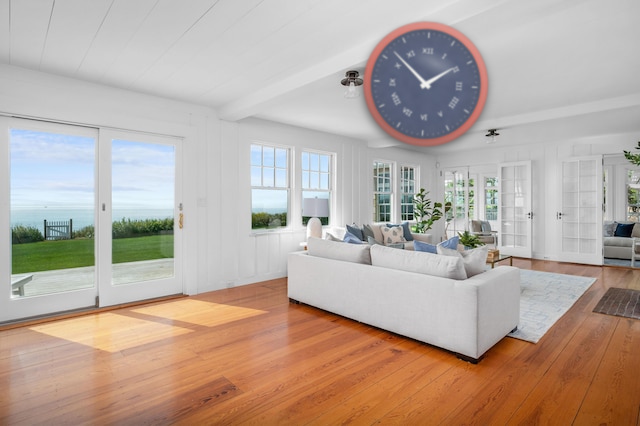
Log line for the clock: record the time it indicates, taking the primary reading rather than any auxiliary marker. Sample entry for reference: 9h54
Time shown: 1h52
